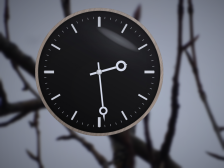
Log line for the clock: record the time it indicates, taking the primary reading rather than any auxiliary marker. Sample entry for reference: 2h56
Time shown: 2h29
